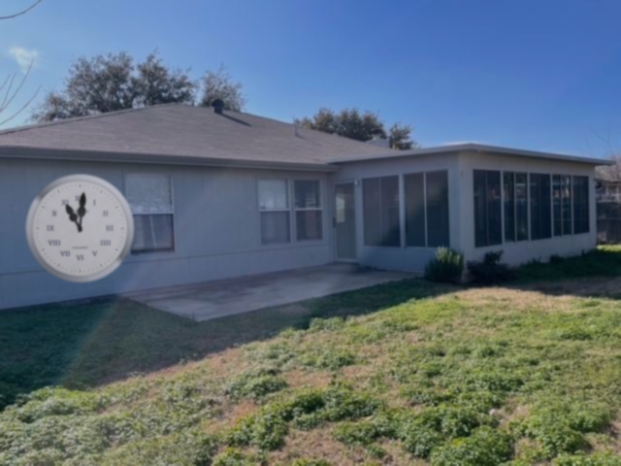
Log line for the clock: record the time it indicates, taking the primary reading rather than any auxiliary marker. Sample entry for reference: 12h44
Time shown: 11h01
